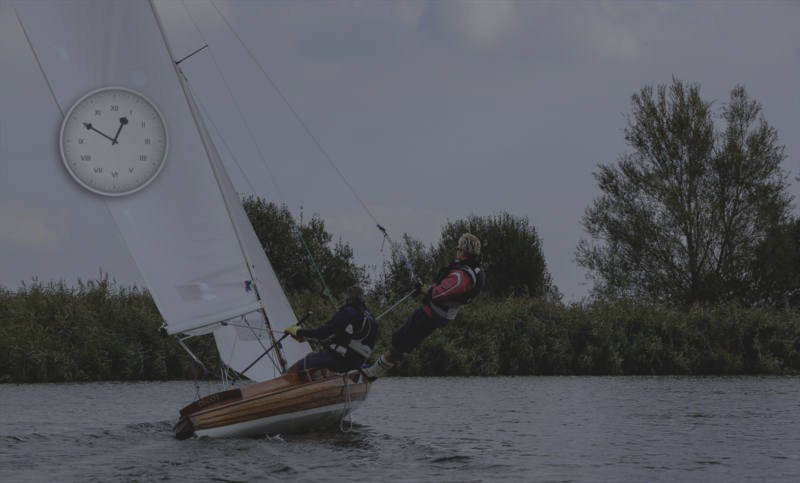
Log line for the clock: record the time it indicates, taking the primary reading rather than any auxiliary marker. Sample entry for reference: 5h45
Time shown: 12h50
